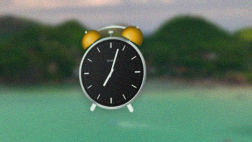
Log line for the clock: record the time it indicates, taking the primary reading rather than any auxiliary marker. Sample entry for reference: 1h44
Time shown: 7h03
